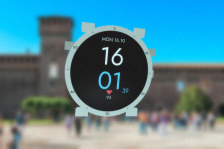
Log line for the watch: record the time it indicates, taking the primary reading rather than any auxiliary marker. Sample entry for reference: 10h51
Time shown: 16h01
